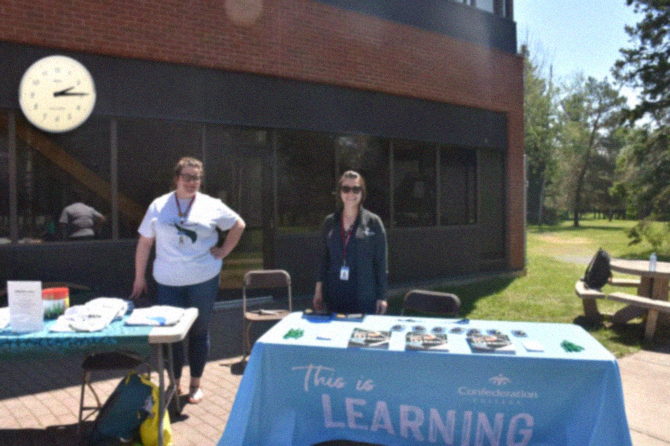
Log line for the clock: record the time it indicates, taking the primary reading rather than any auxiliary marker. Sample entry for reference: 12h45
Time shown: 2h15
